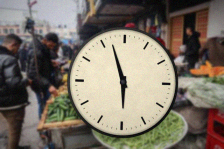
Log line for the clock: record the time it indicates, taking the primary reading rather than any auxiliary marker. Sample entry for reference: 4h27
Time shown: 5h57
